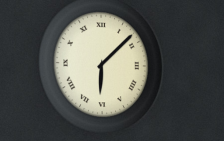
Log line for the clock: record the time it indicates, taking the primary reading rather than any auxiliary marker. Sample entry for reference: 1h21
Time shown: 6h08
